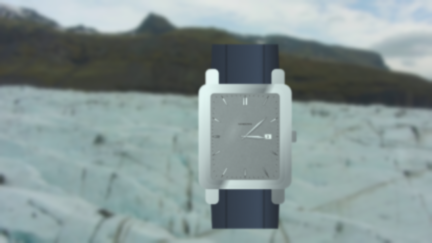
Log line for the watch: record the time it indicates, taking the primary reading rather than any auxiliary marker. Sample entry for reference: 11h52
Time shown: 3h08
